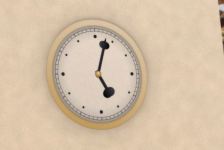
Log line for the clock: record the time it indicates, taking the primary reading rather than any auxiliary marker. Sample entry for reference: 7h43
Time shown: 5h03
